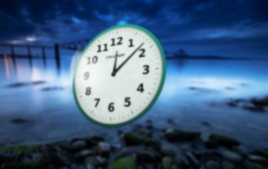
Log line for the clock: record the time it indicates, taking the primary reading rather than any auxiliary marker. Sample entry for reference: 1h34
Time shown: 12h08
